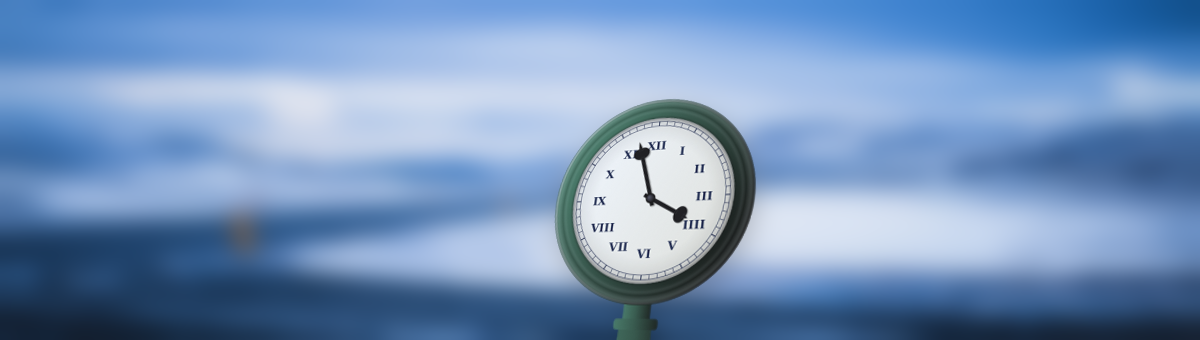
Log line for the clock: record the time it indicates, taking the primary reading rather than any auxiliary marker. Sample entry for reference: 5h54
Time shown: 3h57
